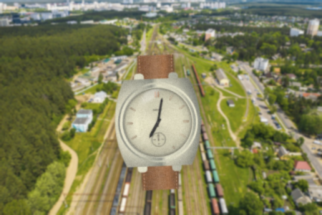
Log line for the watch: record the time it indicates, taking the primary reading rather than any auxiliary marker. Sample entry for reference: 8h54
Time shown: 7h02
